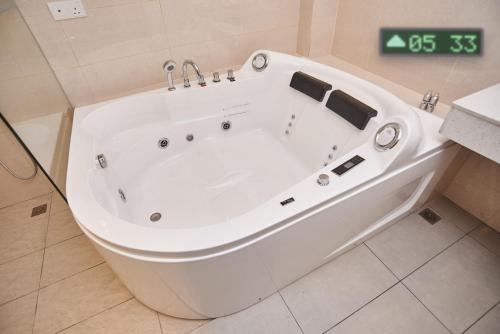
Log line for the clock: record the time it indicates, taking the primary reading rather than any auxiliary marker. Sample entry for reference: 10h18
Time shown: 5h33
